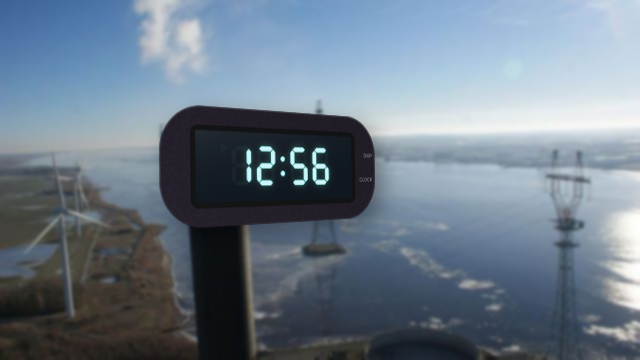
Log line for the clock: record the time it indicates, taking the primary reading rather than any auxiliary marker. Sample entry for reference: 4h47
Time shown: 12h56
